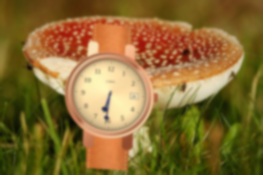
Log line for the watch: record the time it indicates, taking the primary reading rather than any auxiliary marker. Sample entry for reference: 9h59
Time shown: 6h31
